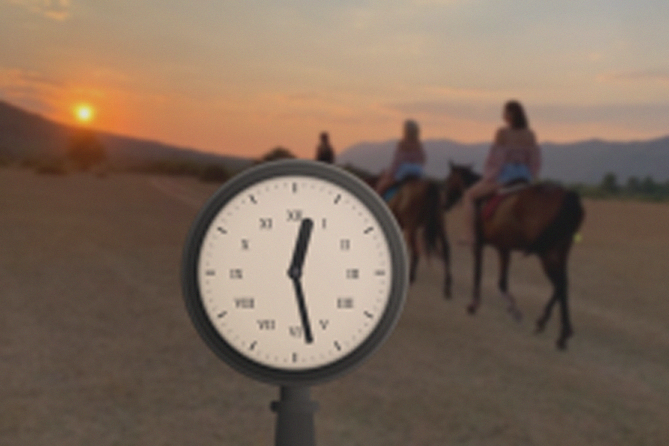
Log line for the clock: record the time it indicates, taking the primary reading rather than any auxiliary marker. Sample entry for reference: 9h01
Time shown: 12h28
